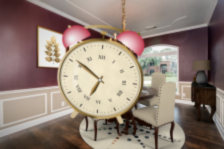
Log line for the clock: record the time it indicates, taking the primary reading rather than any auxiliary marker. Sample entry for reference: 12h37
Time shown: 6h51
